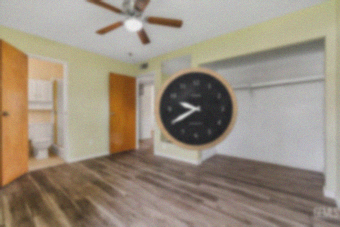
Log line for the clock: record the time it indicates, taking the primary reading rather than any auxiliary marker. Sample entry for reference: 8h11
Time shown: 9h40
